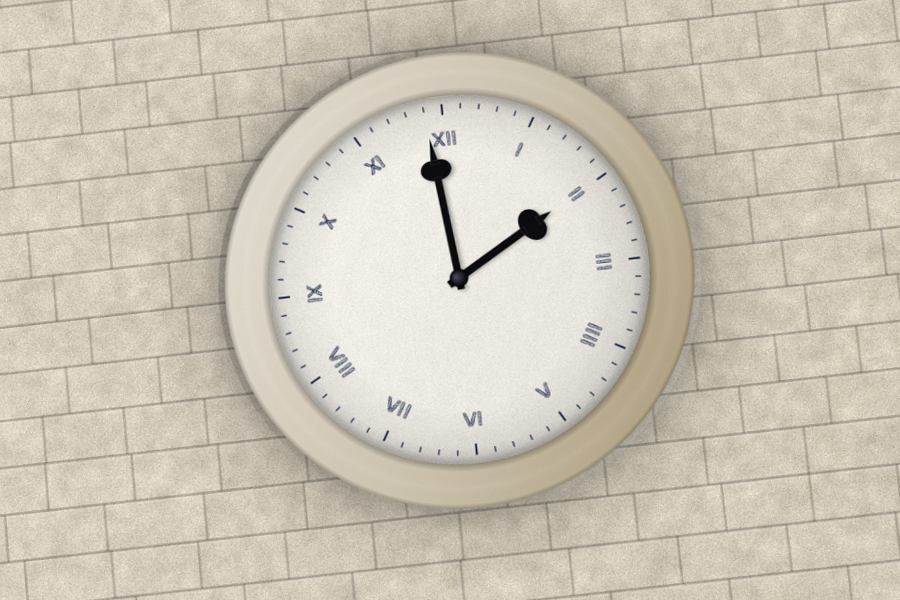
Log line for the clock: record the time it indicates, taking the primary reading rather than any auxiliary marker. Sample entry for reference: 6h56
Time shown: 1h59
